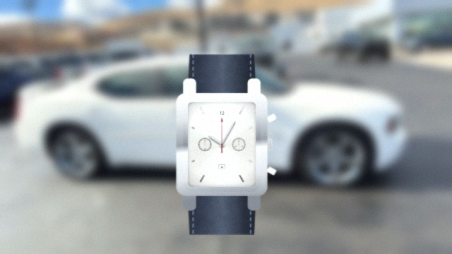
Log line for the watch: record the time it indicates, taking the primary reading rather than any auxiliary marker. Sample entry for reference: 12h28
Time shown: 10h05
